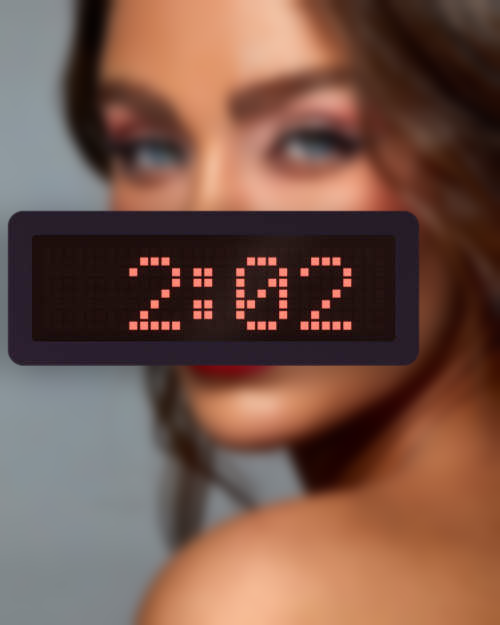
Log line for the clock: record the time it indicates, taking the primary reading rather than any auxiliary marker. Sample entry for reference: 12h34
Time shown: 2h02
